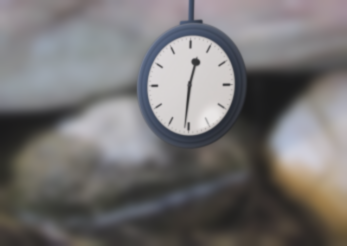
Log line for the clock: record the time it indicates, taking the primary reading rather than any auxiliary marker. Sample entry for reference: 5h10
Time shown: 12h31
